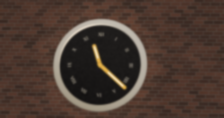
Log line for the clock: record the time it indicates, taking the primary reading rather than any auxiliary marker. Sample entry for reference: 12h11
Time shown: 11h22
